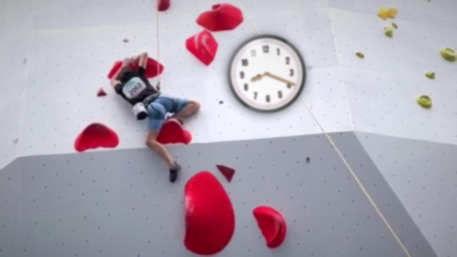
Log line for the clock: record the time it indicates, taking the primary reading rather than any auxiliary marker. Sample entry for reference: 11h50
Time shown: 8h19
